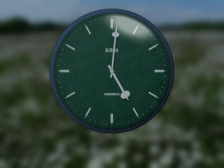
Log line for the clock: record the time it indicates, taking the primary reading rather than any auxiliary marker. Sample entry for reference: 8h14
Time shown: 5h01
